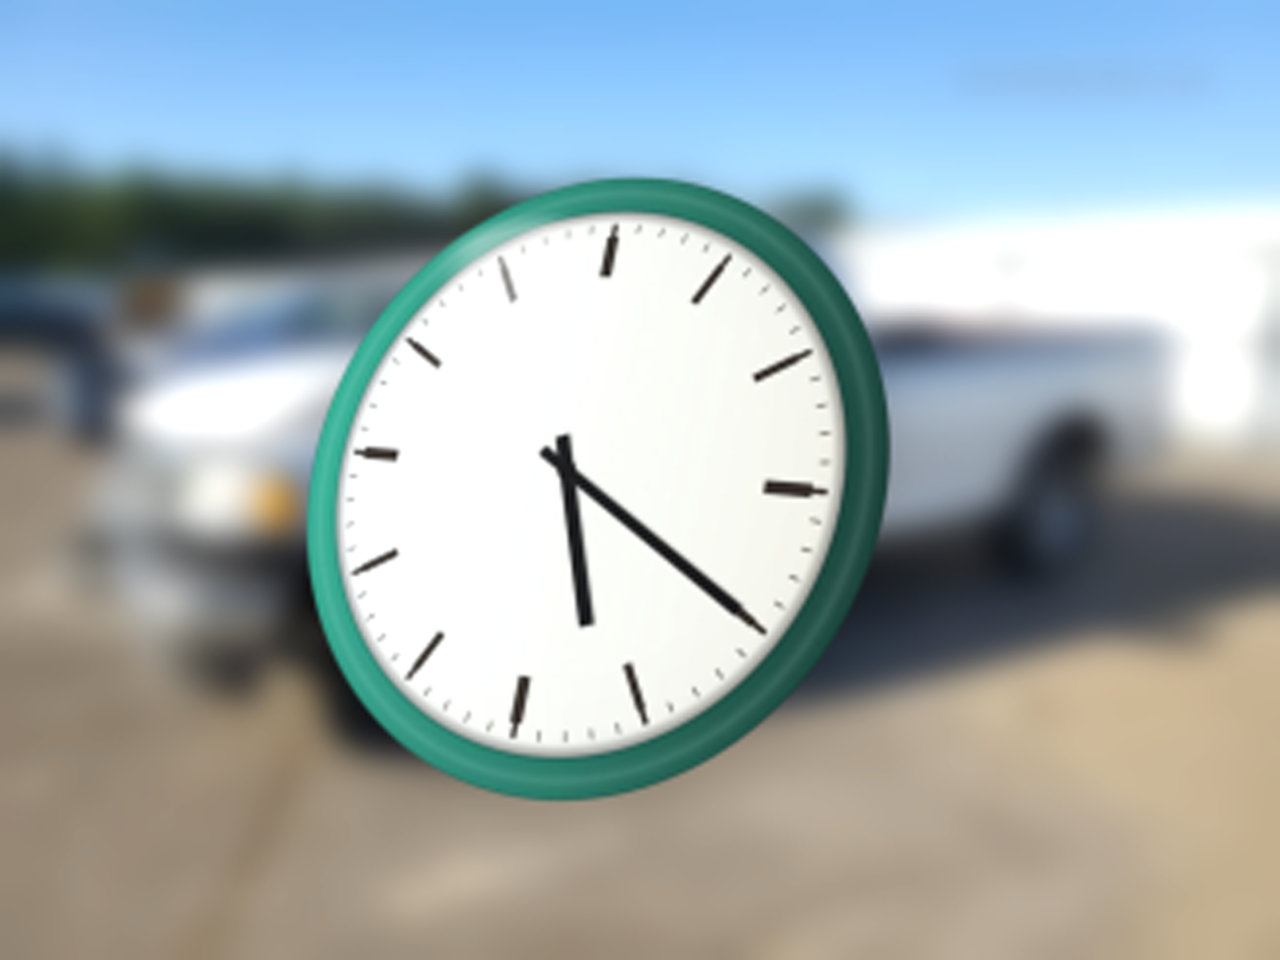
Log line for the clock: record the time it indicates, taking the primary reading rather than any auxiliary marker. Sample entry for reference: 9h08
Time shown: 5h20
